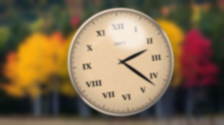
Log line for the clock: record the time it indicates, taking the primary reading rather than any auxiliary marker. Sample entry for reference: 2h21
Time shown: 2h22
